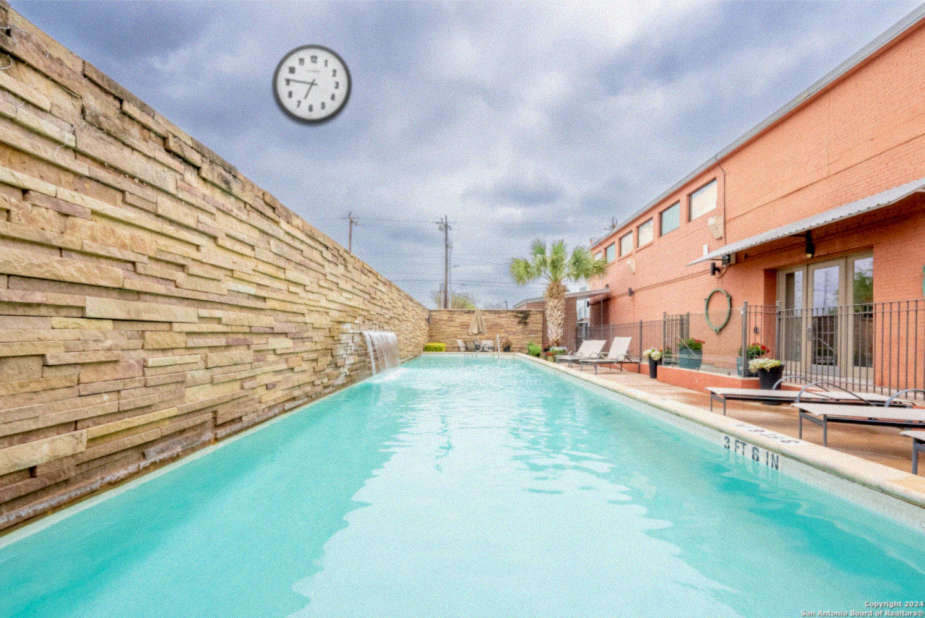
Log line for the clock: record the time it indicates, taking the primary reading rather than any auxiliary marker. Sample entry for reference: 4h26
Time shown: 6h46
